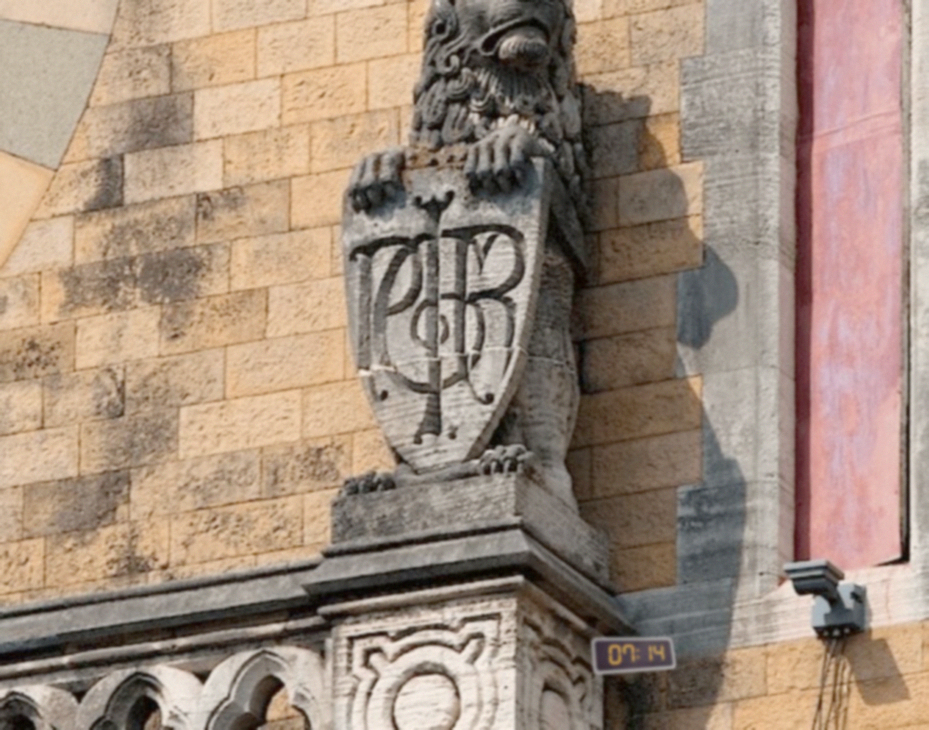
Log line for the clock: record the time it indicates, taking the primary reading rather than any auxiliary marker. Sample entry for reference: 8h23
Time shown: 7h14
